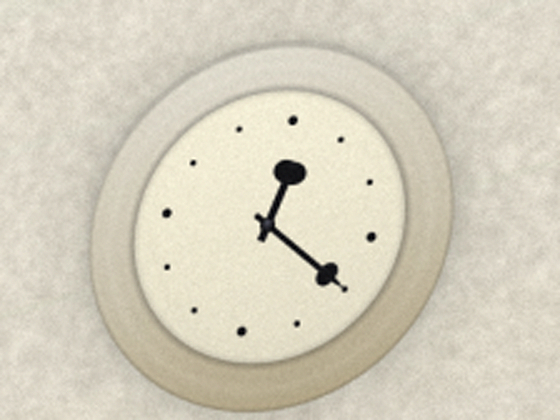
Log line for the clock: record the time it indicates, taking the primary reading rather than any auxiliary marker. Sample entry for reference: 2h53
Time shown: 12h20
